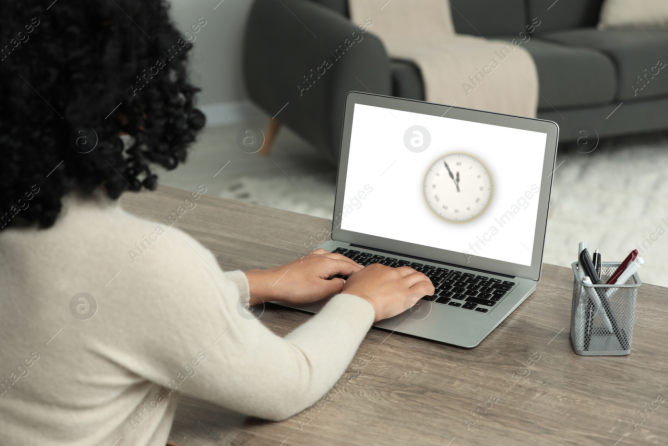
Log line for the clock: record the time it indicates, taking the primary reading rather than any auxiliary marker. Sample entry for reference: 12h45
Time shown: 11h55
